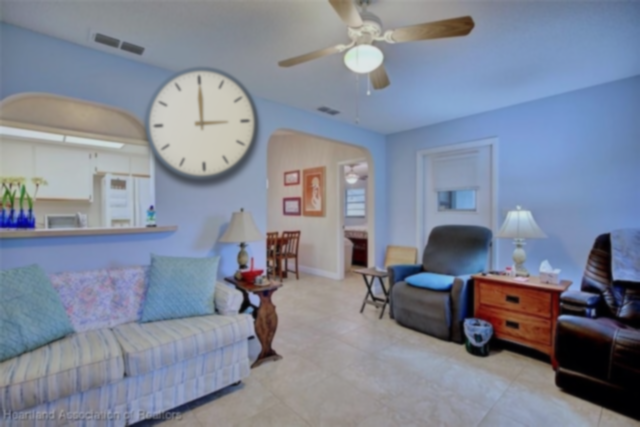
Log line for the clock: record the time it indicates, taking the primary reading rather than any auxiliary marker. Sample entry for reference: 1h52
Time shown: 3h00
